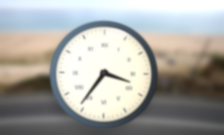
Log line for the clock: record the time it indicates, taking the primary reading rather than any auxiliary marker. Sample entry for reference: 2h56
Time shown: 3h36
